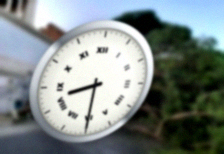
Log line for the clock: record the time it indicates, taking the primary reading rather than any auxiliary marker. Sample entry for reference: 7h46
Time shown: 8h30
